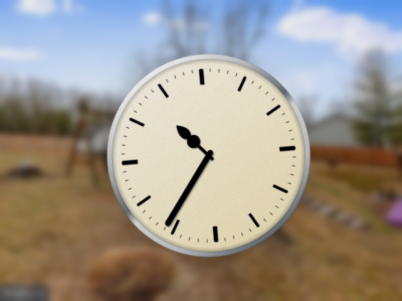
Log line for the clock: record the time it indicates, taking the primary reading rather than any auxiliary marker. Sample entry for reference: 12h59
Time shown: 10h36
